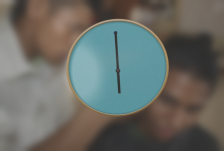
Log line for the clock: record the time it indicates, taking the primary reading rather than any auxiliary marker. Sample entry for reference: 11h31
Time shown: 6h00
